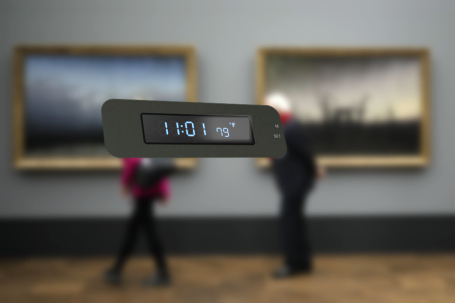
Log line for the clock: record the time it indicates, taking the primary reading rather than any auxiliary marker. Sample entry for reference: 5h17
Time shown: 11h01
